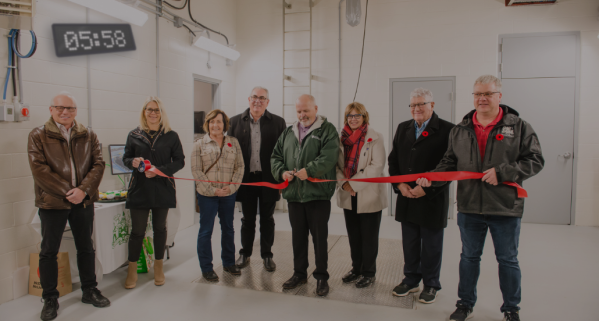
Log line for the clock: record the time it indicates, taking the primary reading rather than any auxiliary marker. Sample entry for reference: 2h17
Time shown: 5h58
